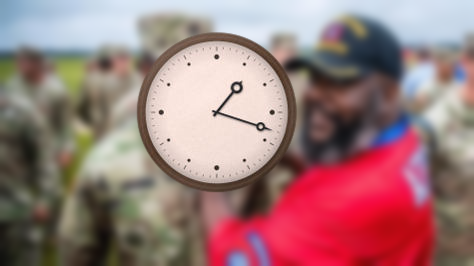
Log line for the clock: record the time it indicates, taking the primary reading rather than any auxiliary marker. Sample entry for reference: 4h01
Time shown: 1h18
